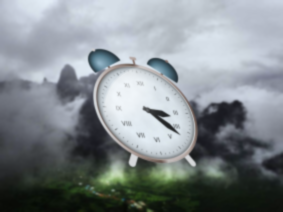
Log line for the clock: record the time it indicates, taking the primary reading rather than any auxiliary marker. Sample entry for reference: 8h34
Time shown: 3h22
